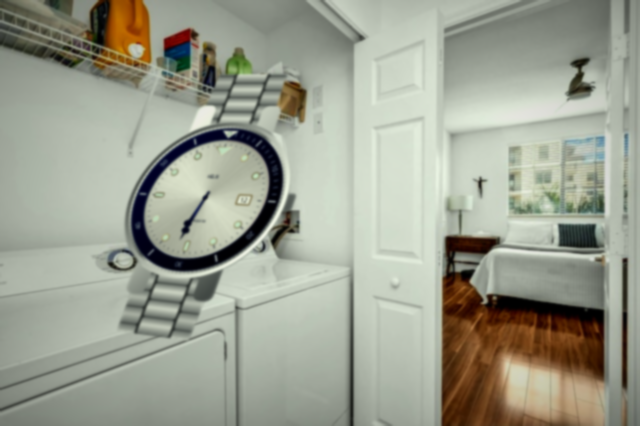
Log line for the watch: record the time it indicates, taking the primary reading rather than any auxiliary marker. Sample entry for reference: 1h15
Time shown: 6h32
